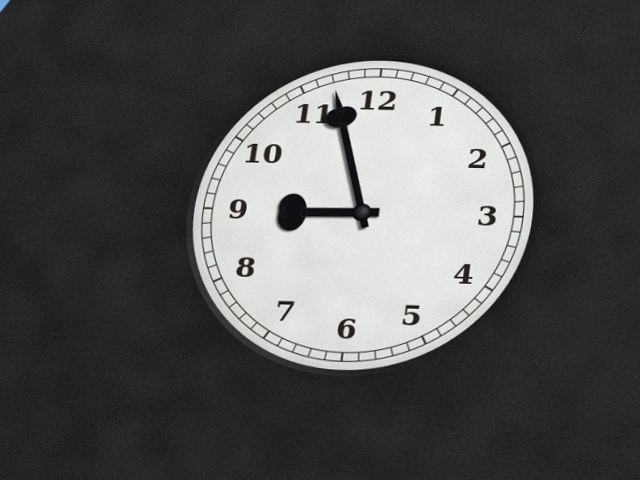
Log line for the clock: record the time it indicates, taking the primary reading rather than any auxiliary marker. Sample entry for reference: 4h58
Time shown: 8h57
